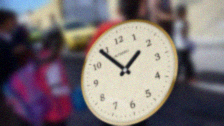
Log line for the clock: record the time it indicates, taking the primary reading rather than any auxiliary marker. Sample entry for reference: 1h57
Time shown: 1h54
